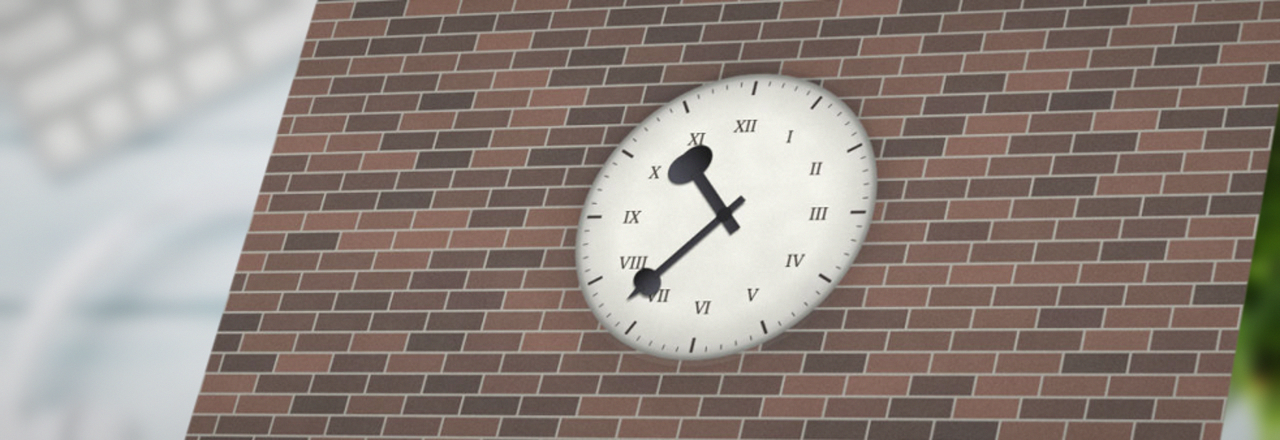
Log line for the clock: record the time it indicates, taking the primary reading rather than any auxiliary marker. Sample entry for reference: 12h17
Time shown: 10h37
